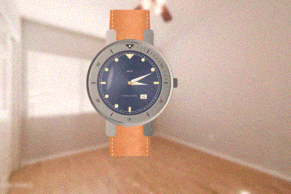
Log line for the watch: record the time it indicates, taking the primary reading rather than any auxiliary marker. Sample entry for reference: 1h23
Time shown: 3h11
